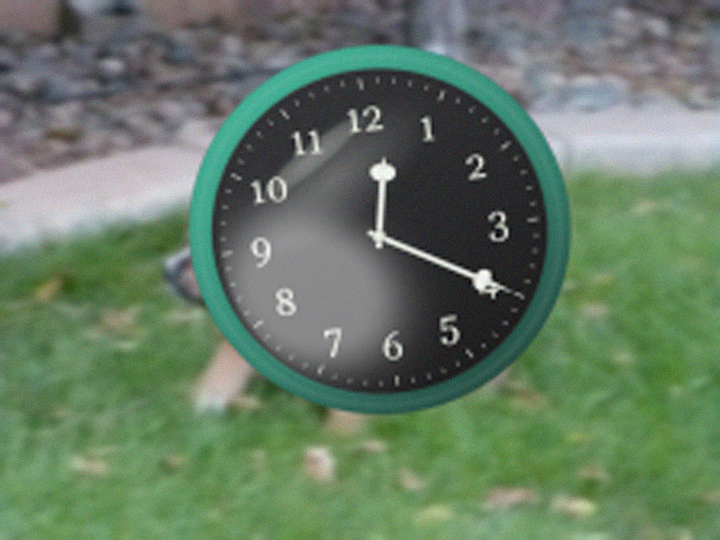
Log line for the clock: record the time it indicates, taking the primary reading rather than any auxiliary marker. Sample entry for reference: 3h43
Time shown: 12h20
